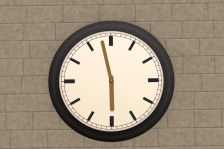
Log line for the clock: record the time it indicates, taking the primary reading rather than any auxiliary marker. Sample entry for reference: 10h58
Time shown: 5h58
